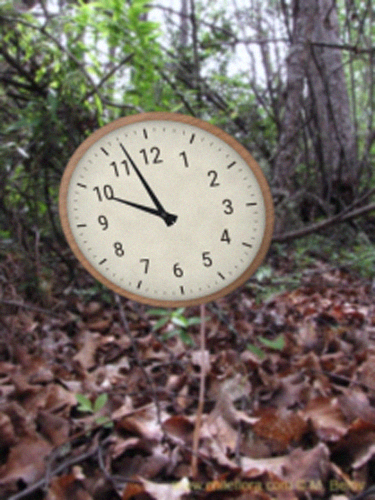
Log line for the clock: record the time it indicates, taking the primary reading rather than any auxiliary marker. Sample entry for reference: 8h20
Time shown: 9h57
